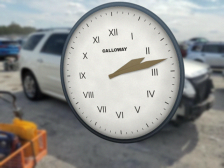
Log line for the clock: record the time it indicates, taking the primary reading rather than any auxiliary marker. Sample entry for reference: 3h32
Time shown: 2h13
